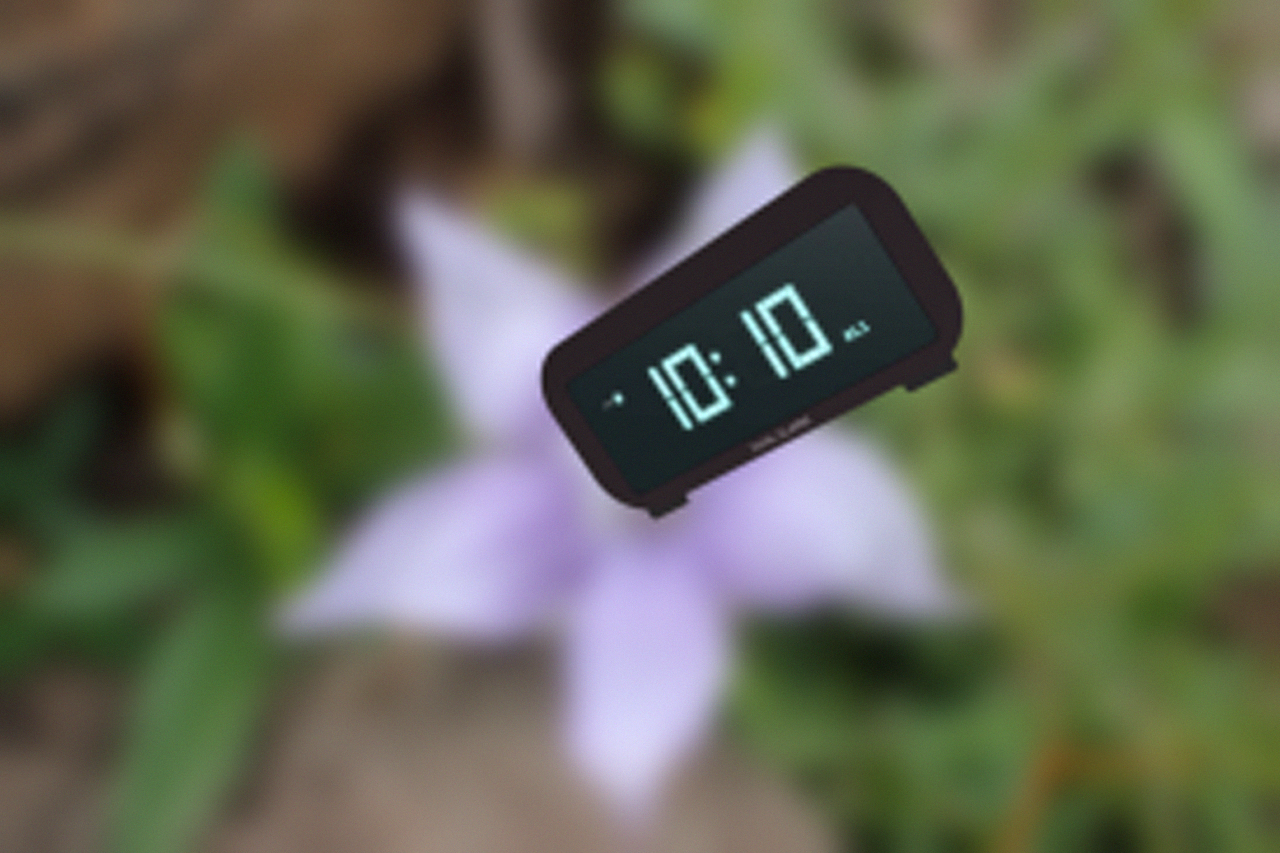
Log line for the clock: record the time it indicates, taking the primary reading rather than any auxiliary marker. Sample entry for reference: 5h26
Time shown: 10h10
